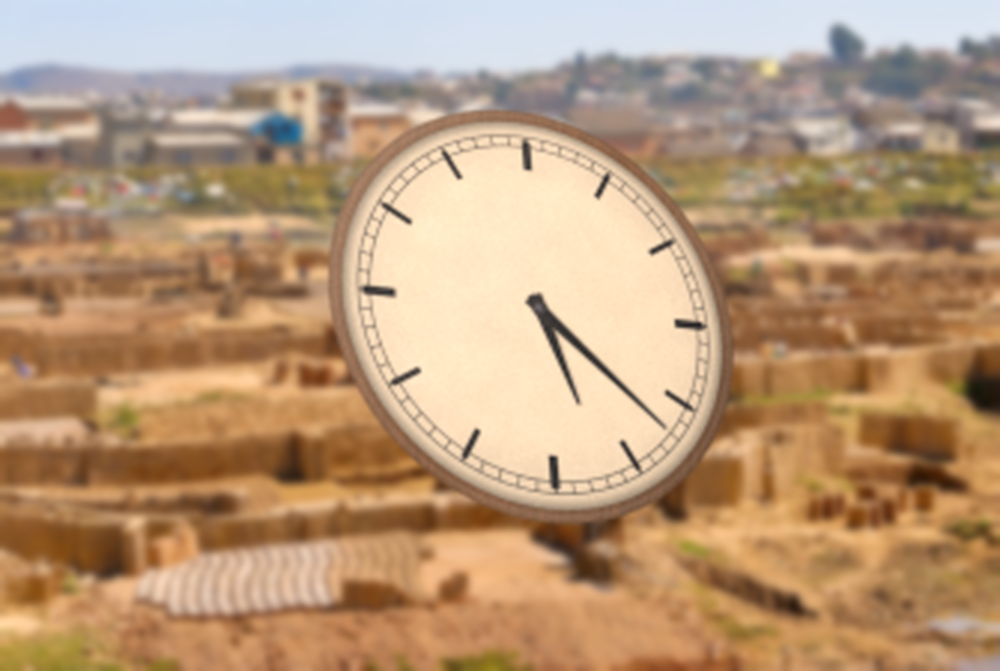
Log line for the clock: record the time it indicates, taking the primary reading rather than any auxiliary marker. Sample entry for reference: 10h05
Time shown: 5h22
